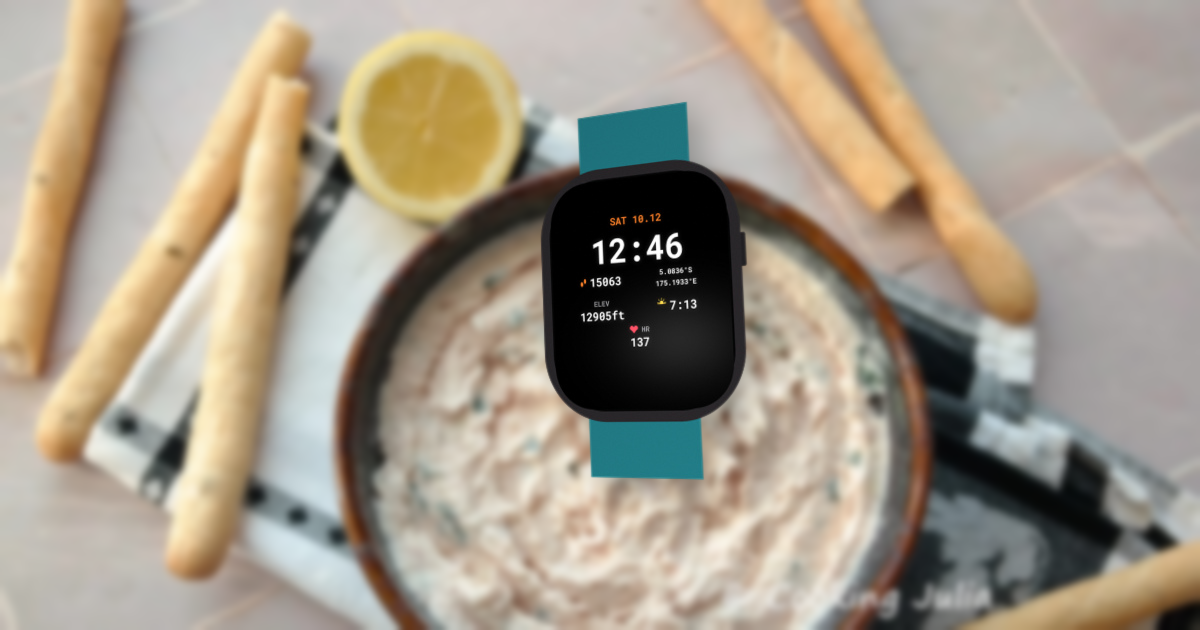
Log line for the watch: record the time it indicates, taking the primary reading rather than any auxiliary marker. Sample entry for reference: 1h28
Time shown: 12h46
